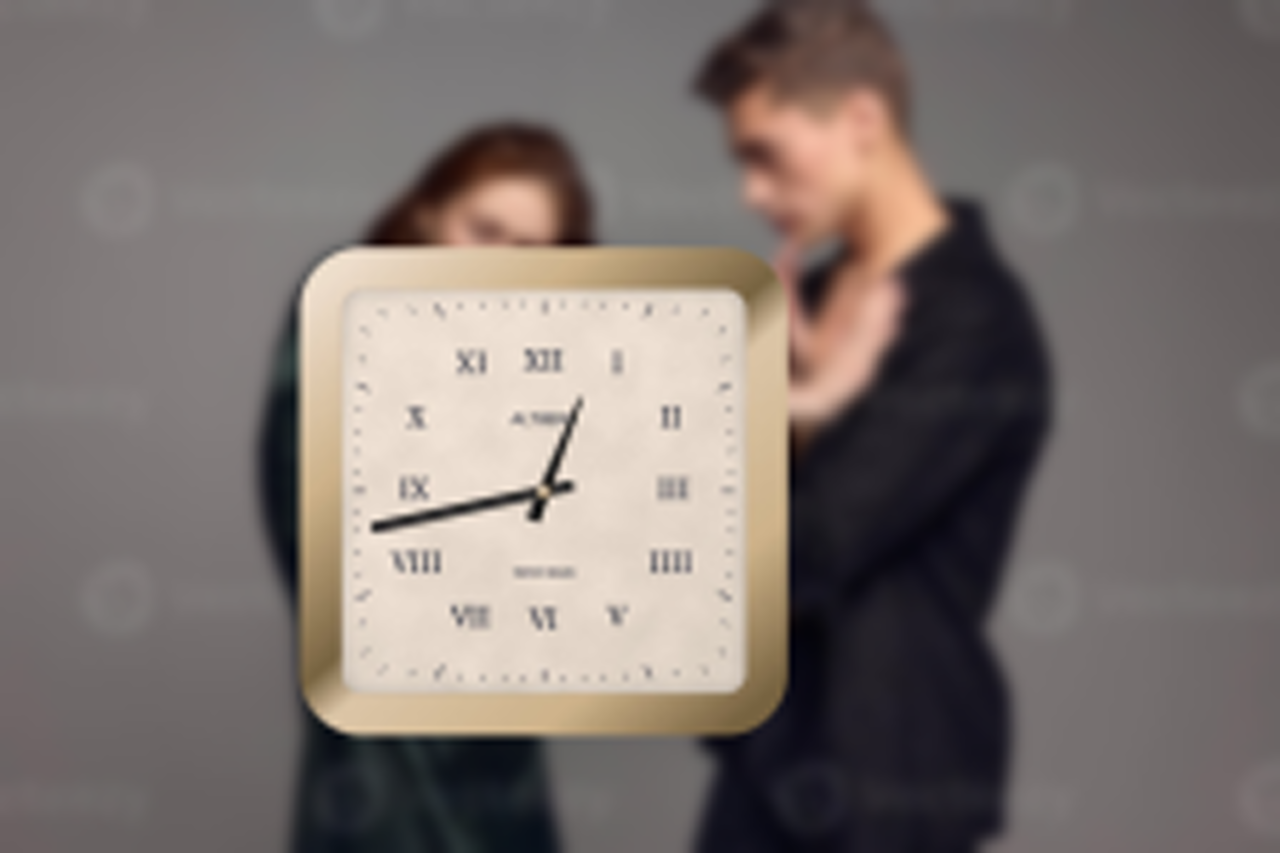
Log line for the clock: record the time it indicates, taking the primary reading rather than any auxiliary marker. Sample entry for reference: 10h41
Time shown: 12h43
